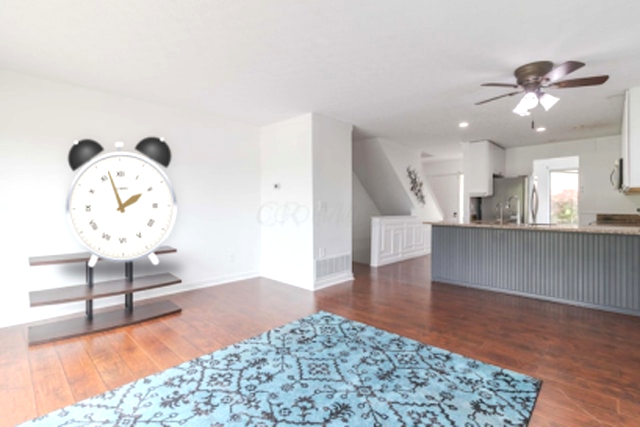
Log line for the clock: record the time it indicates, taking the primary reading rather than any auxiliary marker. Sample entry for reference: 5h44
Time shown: 1h57
